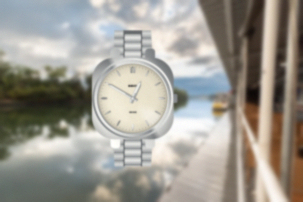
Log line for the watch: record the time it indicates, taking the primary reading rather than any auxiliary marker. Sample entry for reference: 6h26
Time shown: 12h50
